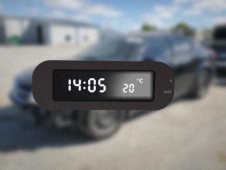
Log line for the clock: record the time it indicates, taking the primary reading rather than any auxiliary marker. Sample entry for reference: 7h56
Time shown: 14h05
